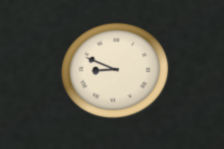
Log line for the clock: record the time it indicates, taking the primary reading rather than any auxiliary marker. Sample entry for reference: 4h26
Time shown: 8h49
